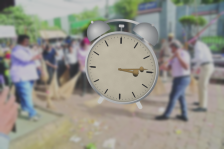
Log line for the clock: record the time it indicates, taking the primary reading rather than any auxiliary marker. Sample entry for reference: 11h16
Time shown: 3h14
